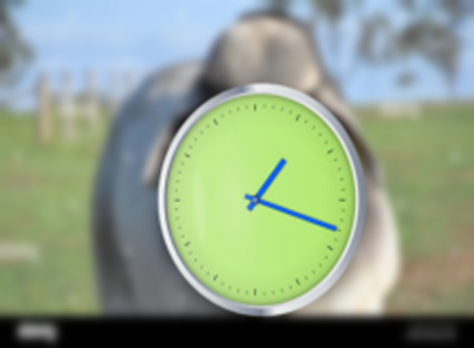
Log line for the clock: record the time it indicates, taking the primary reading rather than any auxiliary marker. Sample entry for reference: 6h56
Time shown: 1h18
